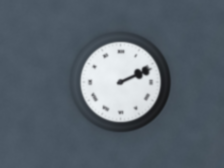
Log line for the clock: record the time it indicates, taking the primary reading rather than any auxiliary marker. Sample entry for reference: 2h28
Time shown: 2h11
